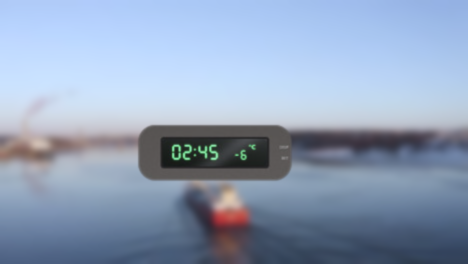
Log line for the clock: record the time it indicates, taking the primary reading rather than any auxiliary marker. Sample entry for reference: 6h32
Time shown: 2h45
